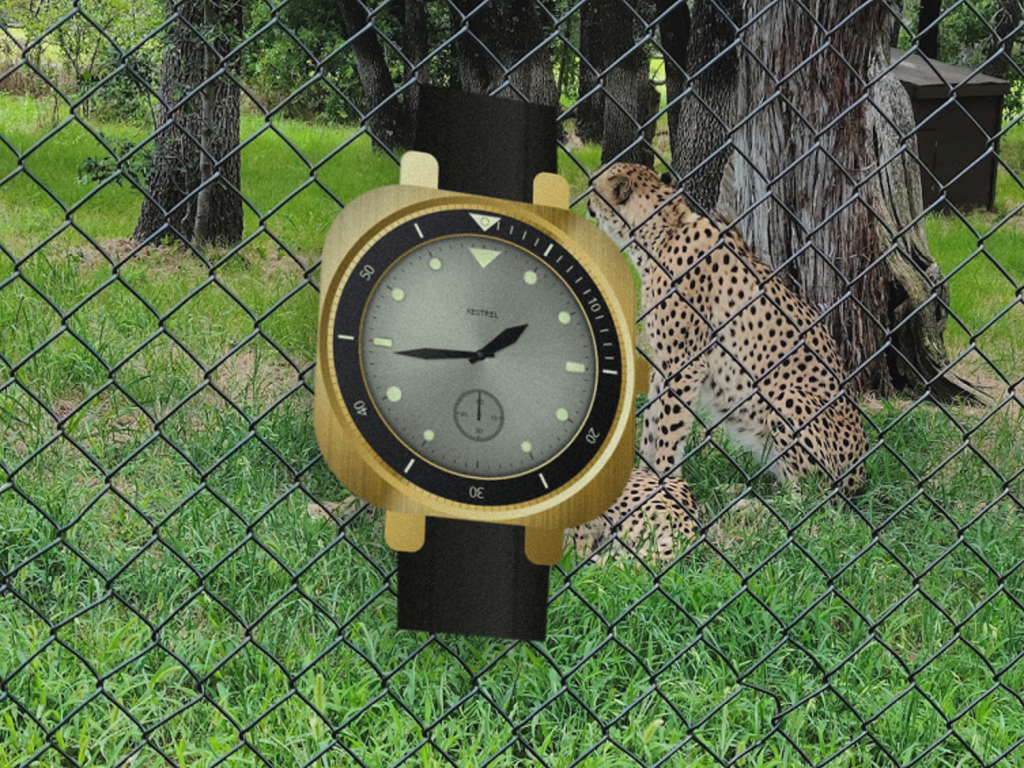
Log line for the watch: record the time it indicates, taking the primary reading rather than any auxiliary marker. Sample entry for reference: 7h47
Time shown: 1h44
